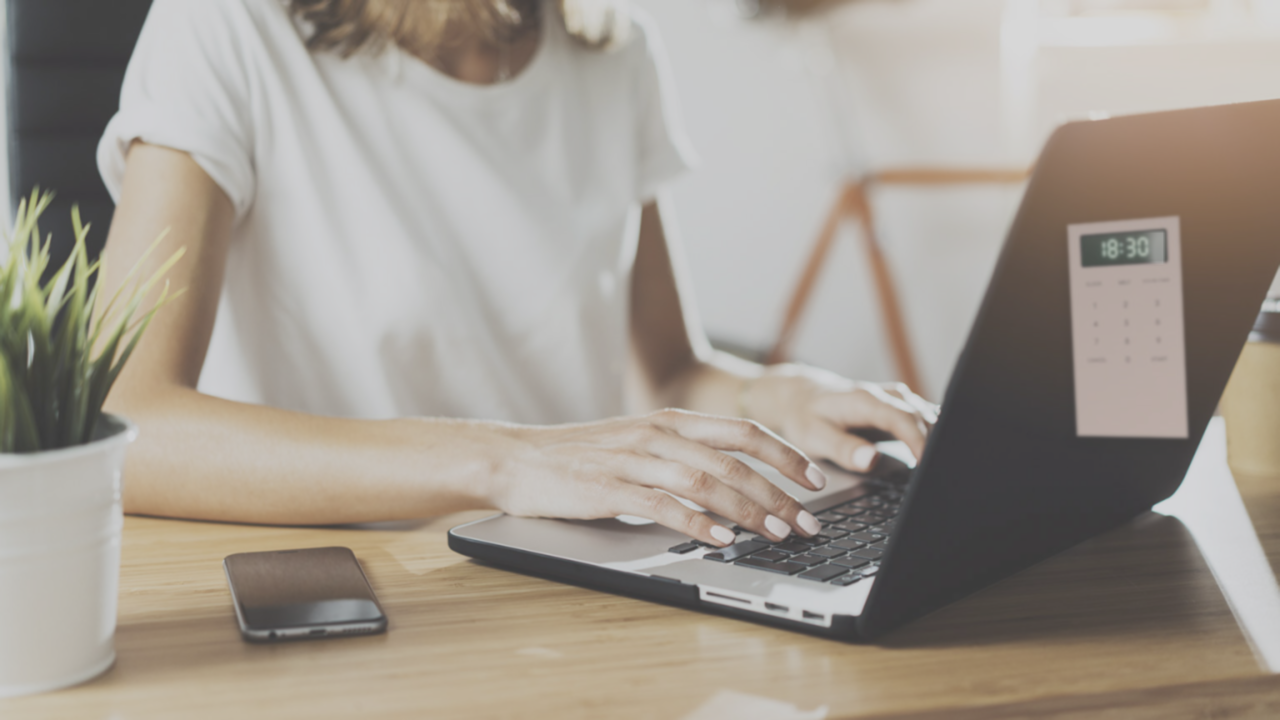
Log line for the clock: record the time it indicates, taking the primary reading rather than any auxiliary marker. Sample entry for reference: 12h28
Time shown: 18h30
